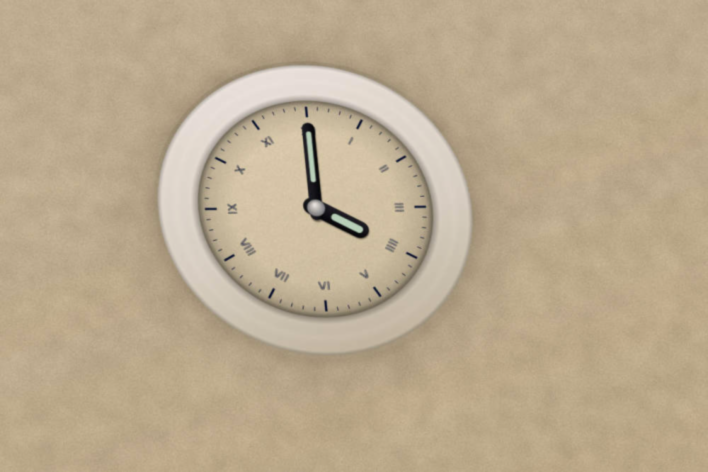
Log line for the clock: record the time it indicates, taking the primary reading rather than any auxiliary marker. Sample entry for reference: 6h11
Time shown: 4h00
